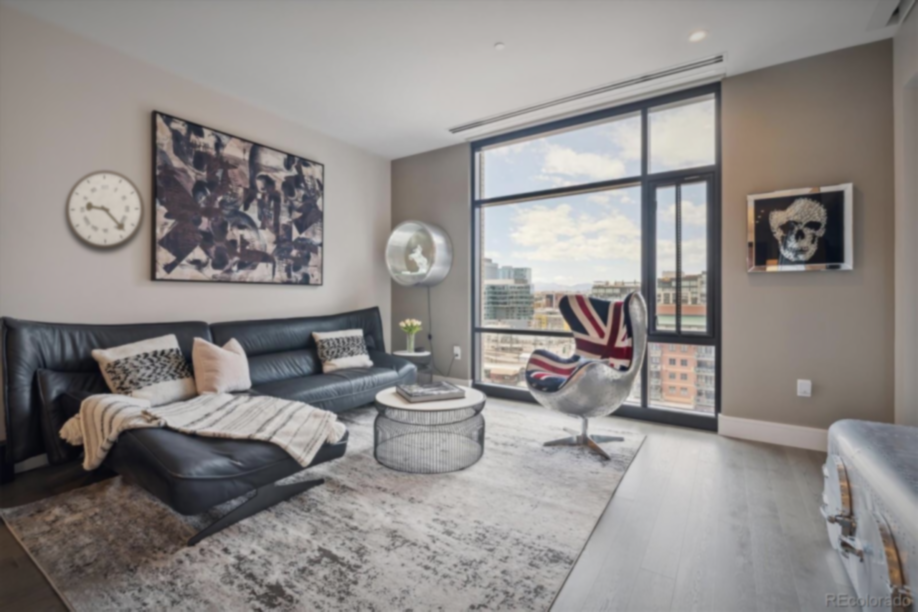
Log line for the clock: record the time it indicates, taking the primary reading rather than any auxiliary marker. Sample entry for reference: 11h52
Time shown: 9h23
